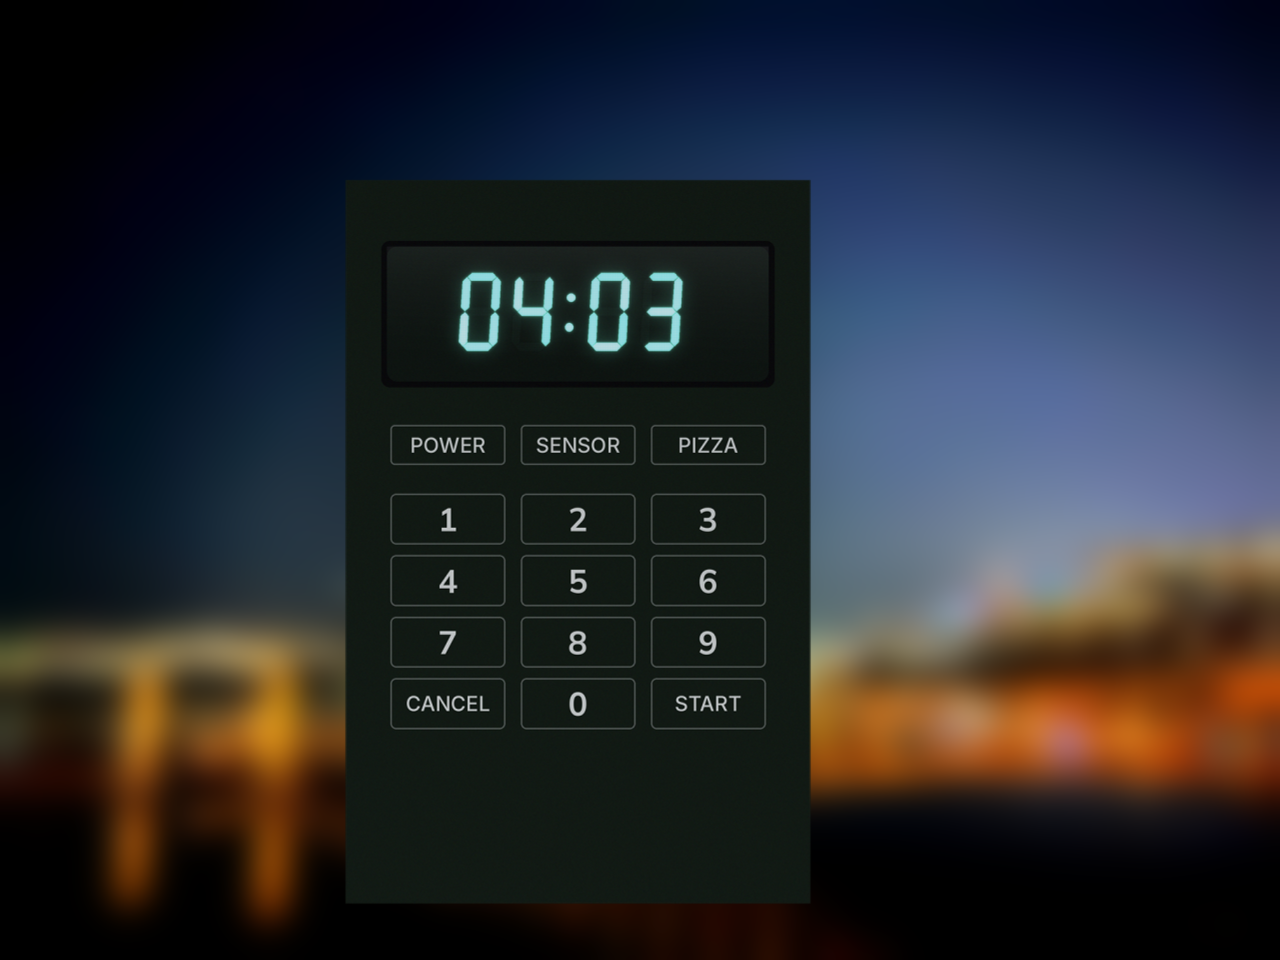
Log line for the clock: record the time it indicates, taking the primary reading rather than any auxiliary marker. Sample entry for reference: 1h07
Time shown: 4h03
